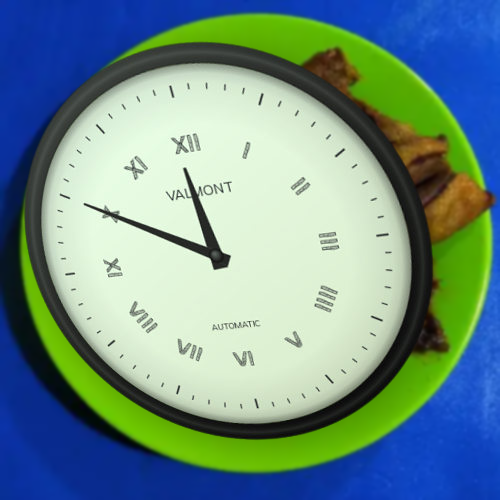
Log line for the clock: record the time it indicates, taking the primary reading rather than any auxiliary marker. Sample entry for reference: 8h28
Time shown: 11h50
